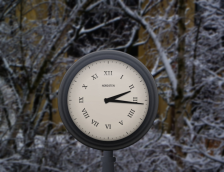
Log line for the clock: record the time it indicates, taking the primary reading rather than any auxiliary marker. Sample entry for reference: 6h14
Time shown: 2h16
